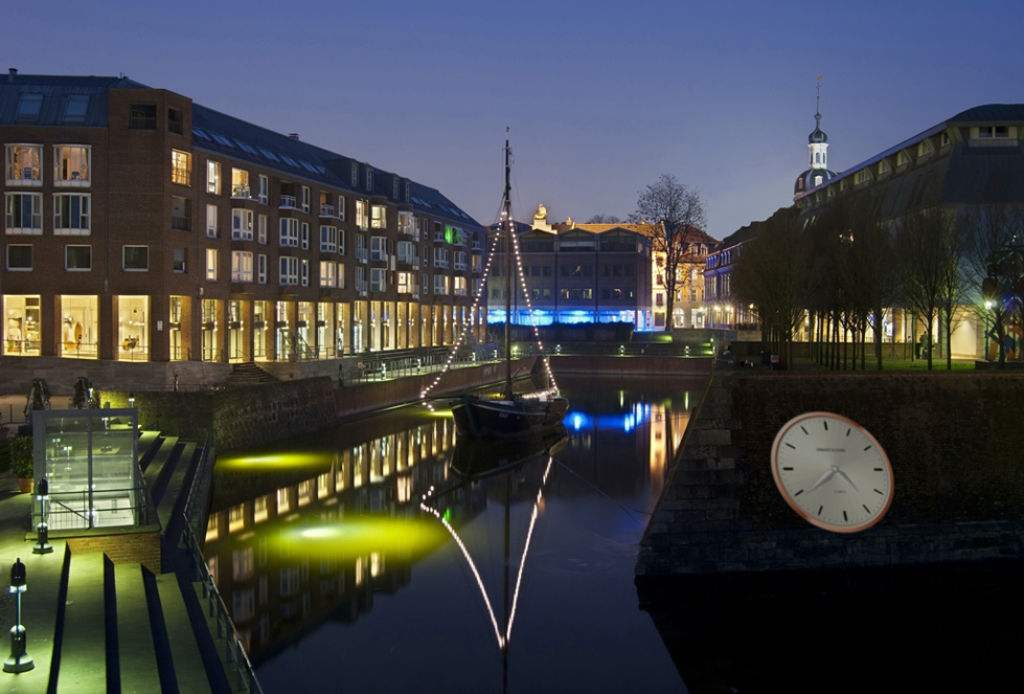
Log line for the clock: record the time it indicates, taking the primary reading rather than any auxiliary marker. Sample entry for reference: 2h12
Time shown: 4h39
